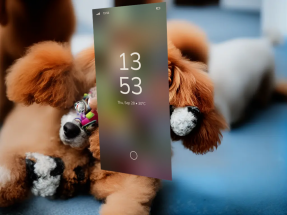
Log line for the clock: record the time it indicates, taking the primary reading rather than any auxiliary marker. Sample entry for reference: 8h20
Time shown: 13h53
